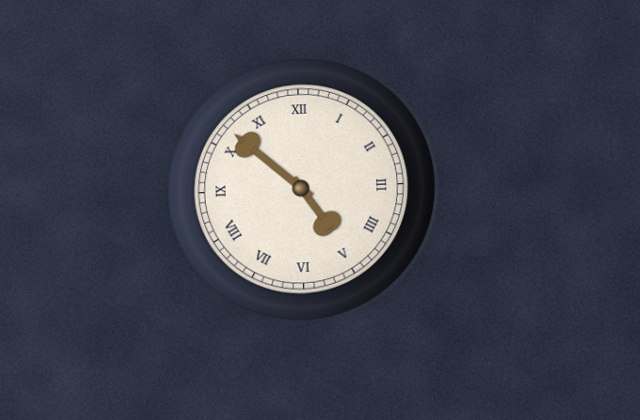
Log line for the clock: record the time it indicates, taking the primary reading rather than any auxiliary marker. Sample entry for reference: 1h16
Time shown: 4h52
